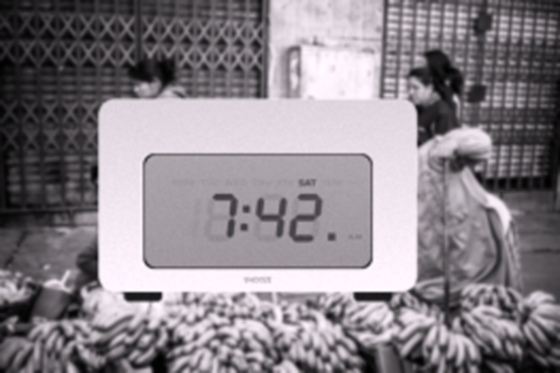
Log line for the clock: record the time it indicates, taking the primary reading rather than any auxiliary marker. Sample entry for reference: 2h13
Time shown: 7h42
